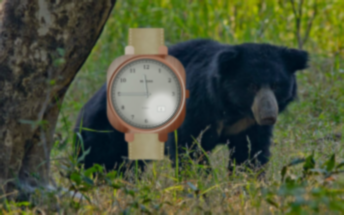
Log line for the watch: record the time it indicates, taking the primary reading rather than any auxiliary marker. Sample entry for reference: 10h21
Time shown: 11h45
